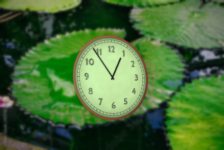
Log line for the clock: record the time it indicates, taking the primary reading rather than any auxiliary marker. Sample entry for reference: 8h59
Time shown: 12h54
